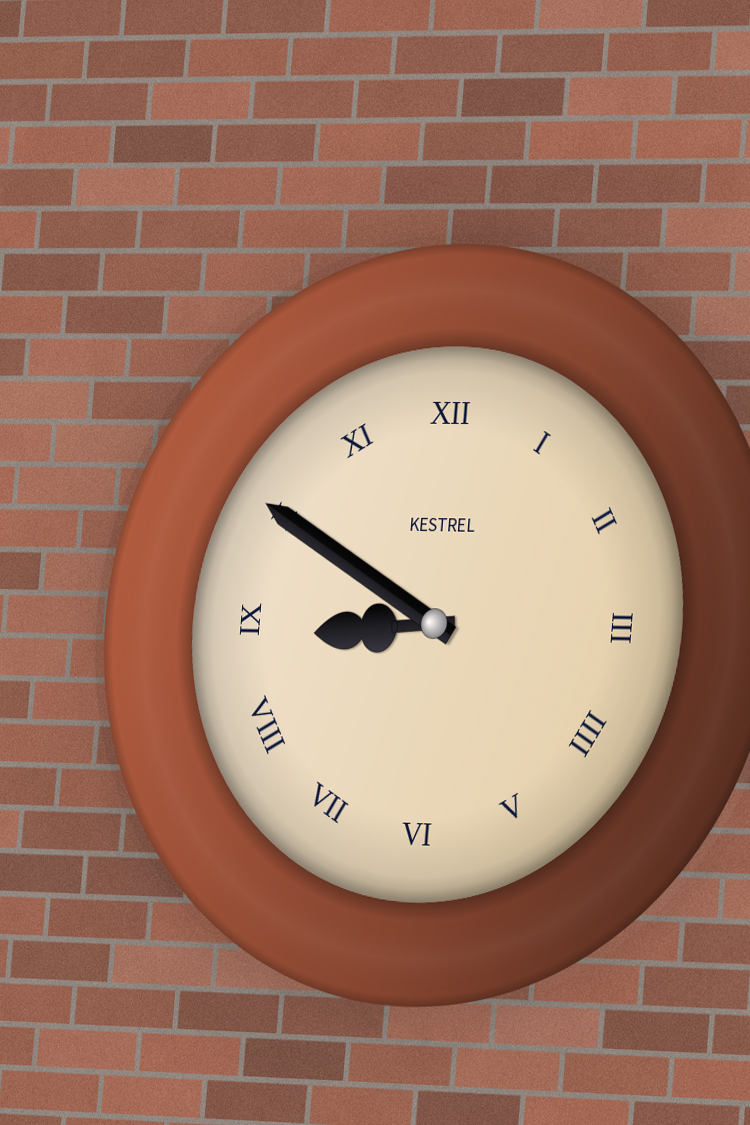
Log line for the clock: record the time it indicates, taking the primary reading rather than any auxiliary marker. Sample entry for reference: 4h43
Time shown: 8h50
